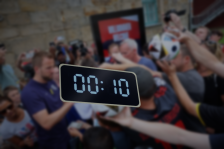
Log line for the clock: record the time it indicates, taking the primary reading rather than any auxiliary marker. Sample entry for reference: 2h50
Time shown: 0h10
